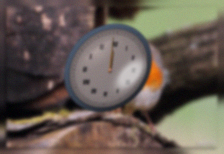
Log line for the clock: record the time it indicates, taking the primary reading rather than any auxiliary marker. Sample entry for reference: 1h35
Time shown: 11h59
